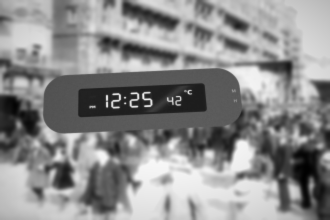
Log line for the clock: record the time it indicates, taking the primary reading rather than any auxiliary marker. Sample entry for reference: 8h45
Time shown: 12h25
